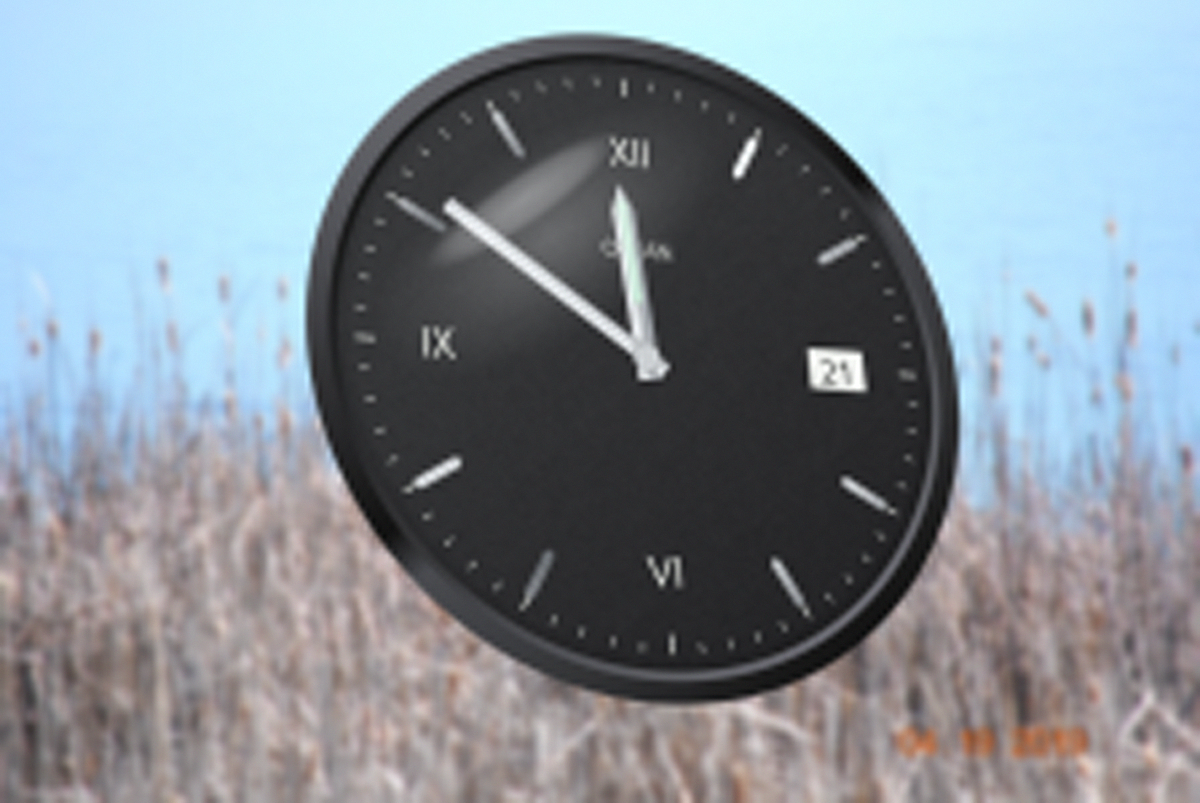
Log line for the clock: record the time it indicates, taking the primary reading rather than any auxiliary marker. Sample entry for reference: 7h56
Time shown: 11h51
